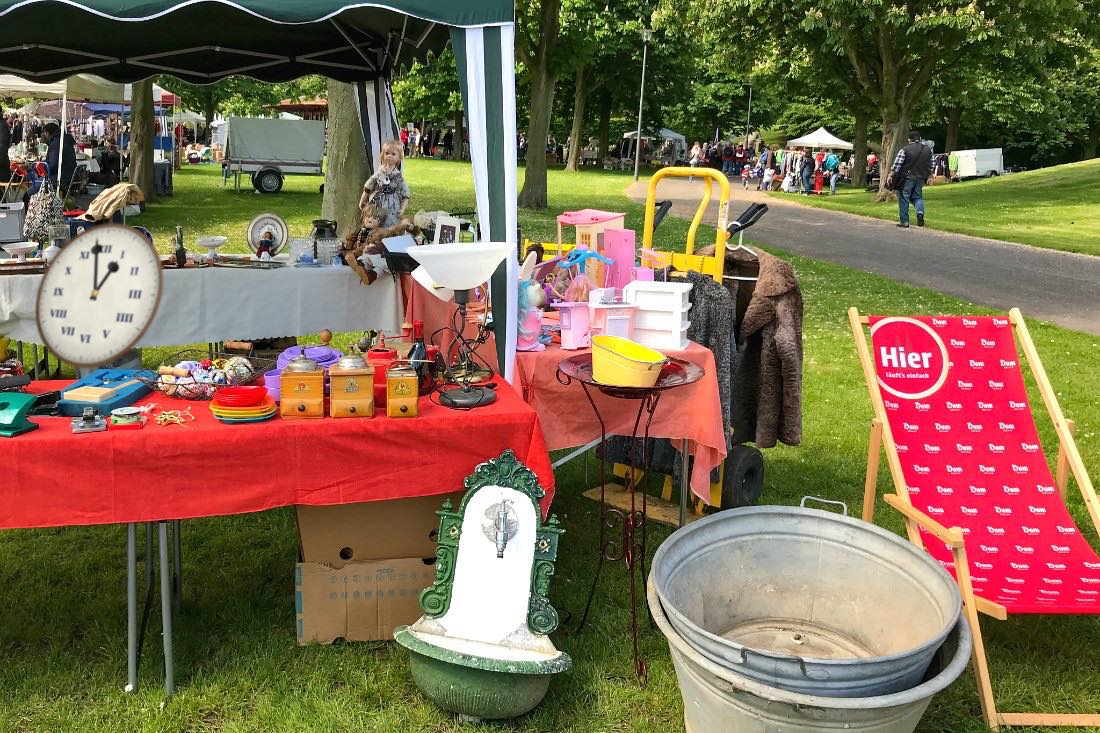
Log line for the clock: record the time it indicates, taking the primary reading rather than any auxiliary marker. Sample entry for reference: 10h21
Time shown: 12h58
